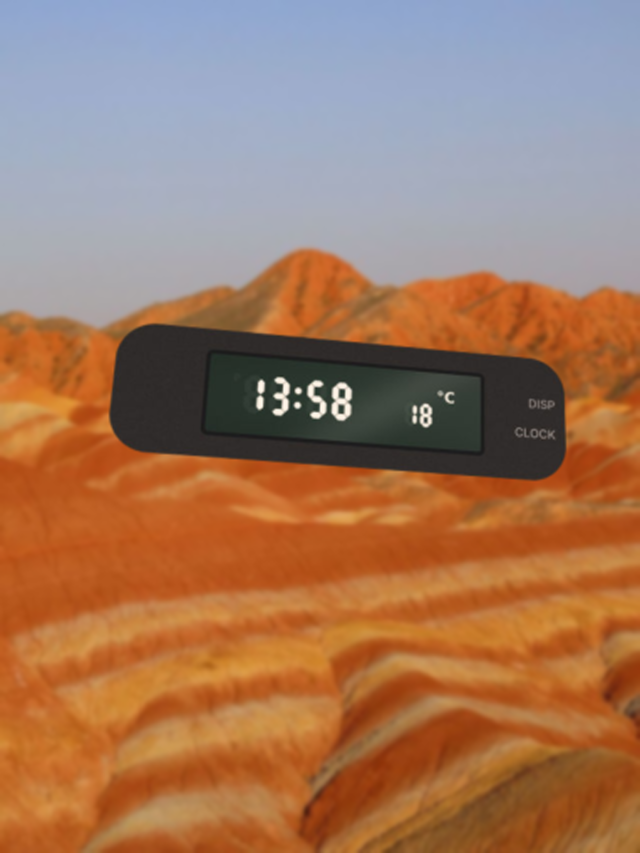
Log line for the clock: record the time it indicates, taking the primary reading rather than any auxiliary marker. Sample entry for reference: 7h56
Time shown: 13h58
